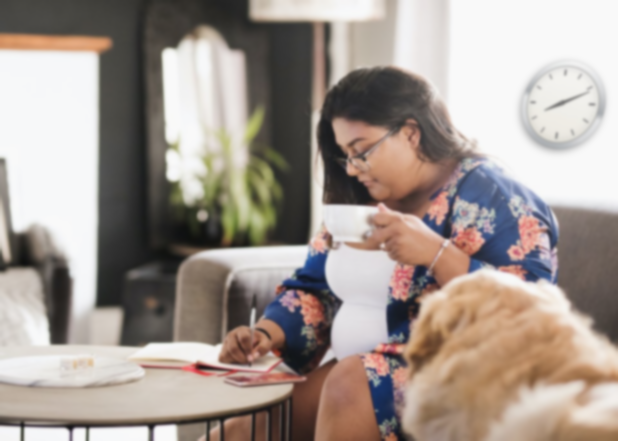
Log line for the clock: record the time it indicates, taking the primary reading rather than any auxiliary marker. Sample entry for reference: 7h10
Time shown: 8h11
